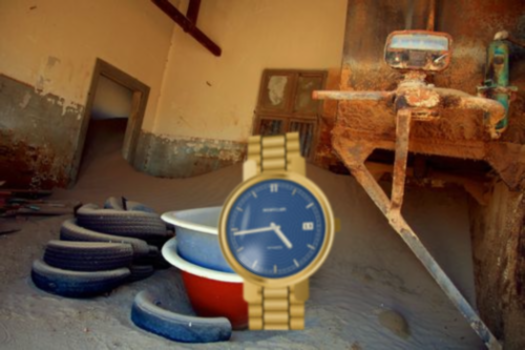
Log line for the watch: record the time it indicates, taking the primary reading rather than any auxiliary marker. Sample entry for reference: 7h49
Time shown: 4h44
